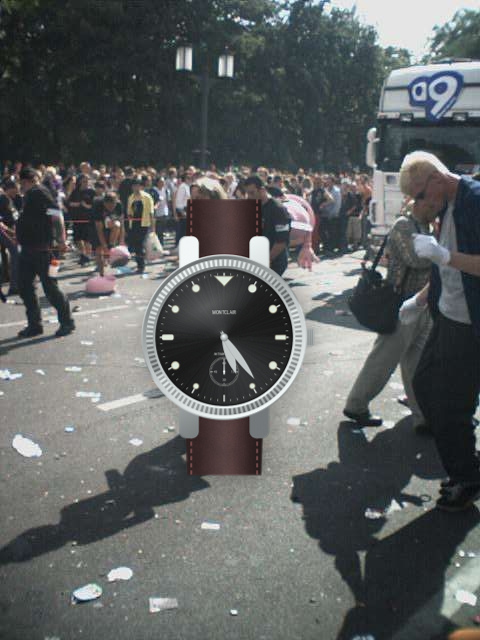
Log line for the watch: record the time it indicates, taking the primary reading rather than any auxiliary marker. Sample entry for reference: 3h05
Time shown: 5h24
